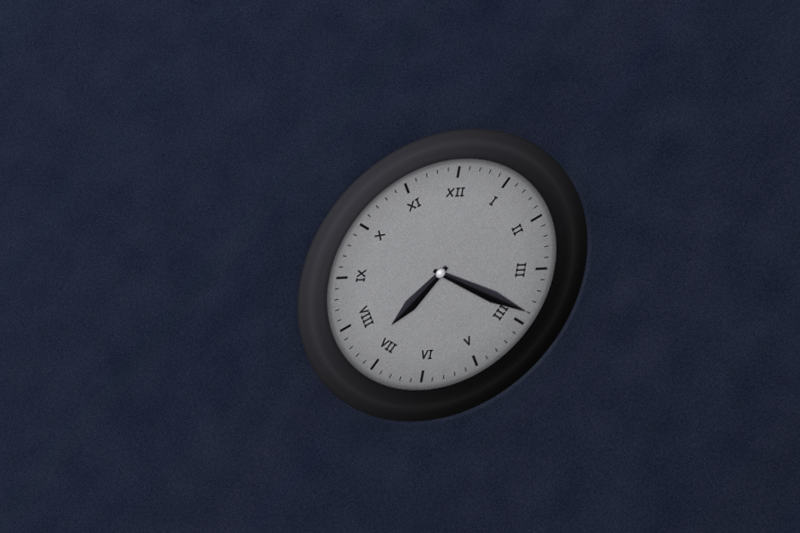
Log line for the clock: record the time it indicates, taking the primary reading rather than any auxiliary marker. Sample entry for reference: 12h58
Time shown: 7h19
